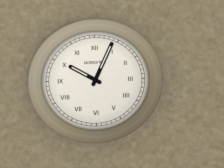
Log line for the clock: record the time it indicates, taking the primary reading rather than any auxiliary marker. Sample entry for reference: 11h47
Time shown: 10h04
